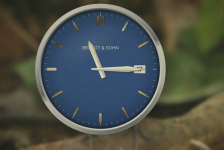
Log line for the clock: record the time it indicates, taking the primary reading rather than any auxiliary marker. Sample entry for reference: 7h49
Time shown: 11h15
